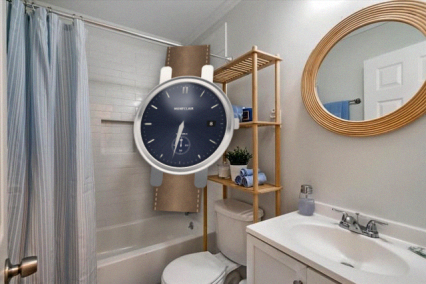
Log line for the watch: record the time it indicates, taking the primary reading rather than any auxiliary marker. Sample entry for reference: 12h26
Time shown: 6h32
